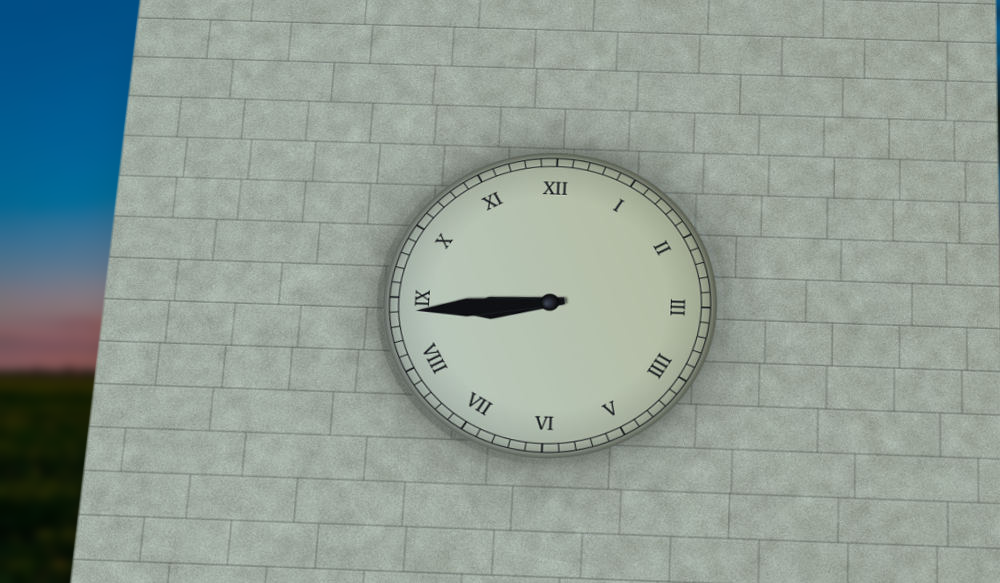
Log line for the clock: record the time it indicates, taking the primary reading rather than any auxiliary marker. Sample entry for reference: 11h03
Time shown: 8h44
